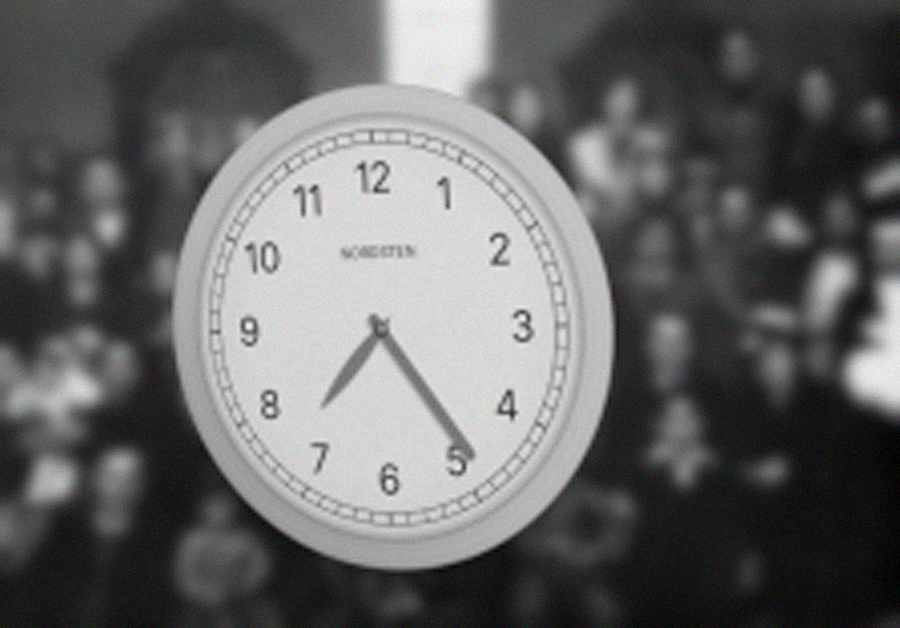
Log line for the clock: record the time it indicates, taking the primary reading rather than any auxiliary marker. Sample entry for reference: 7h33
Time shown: 7h24
